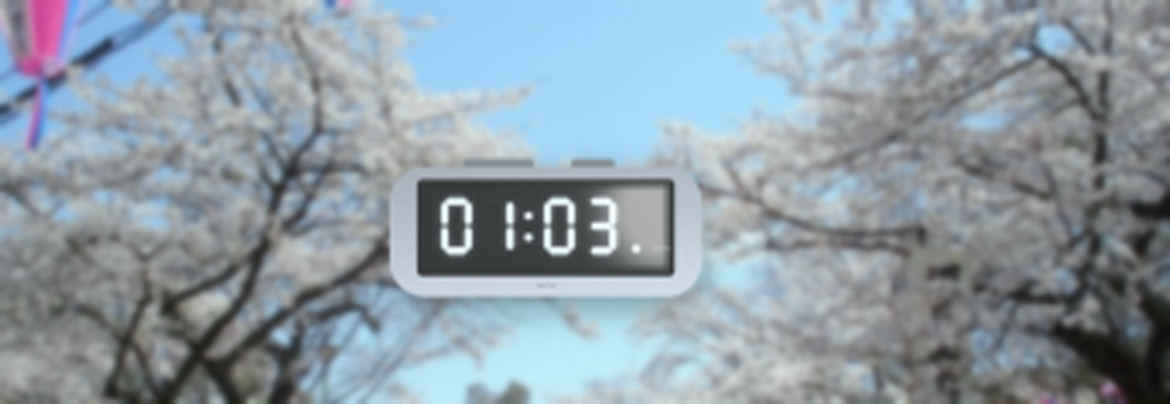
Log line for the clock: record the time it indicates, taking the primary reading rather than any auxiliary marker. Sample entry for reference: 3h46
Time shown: 1h03
